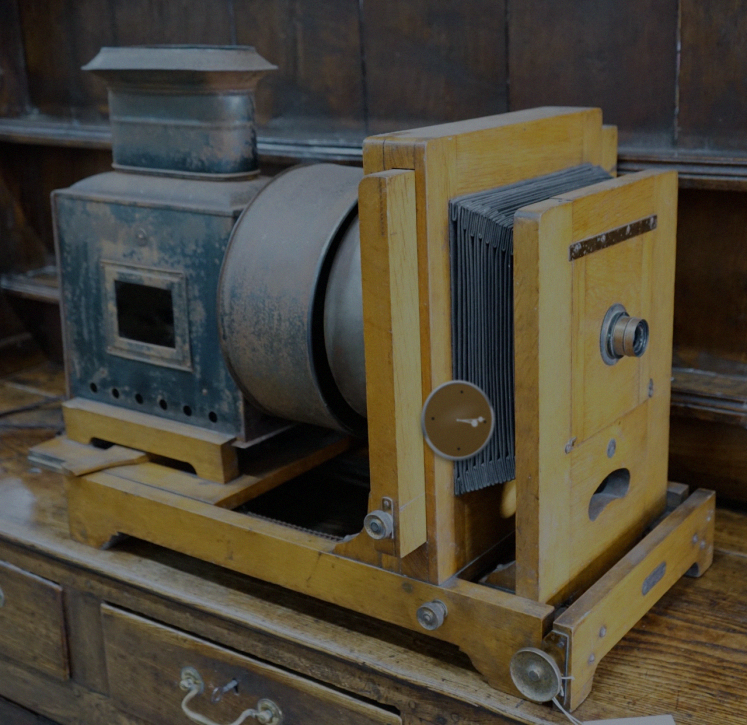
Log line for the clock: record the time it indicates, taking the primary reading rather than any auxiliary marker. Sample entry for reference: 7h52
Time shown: 3h14
